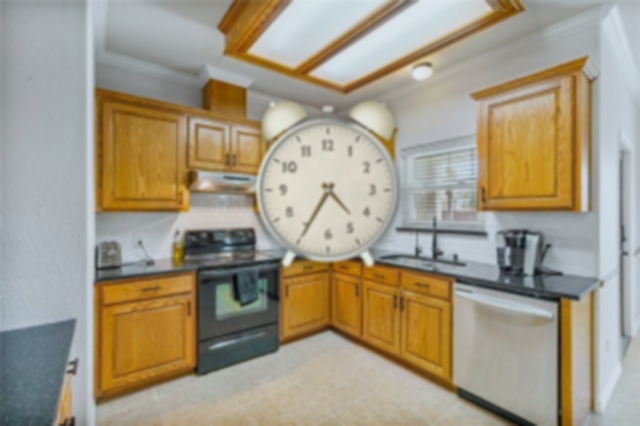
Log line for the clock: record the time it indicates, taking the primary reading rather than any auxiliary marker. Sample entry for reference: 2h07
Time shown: 4h35
